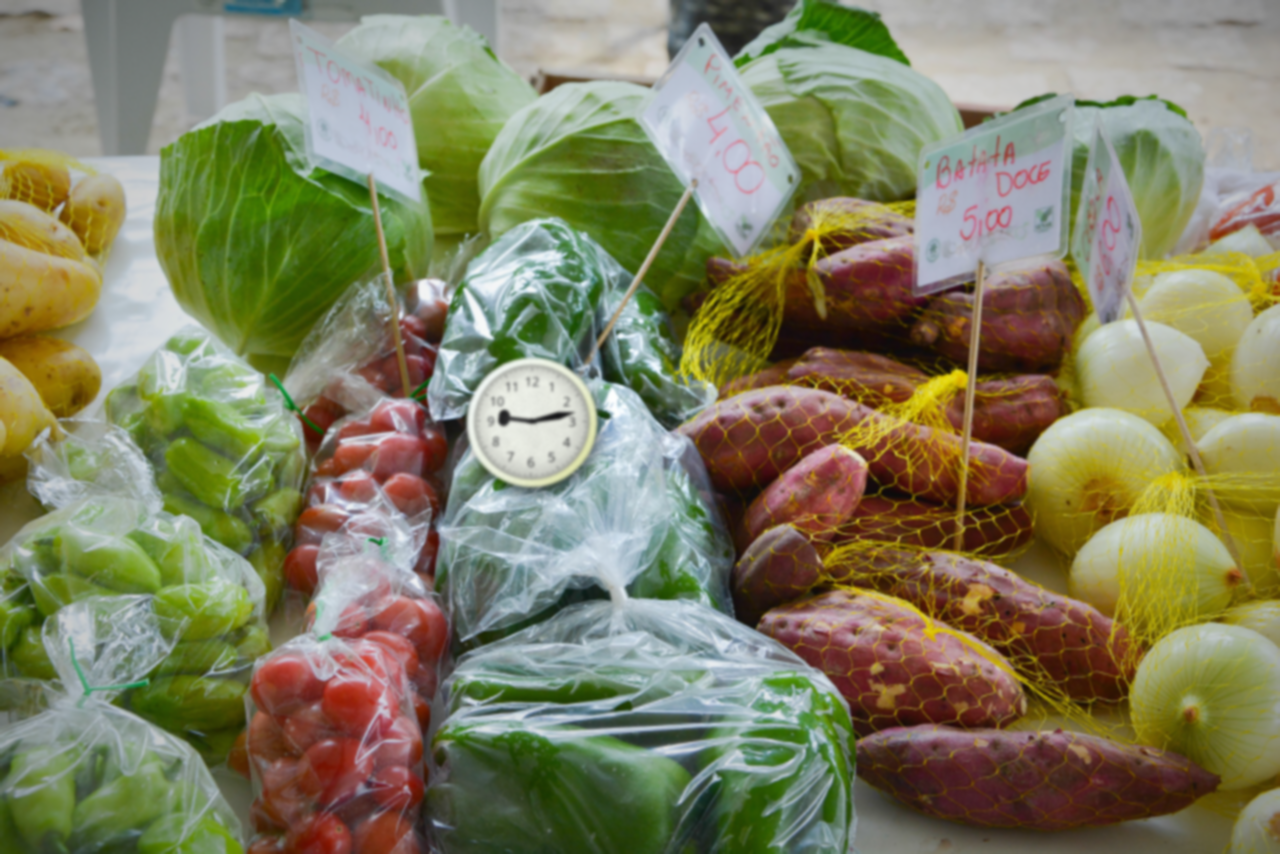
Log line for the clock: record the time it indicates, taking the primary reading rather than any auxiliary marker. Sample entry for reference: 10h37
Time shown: 9h13
